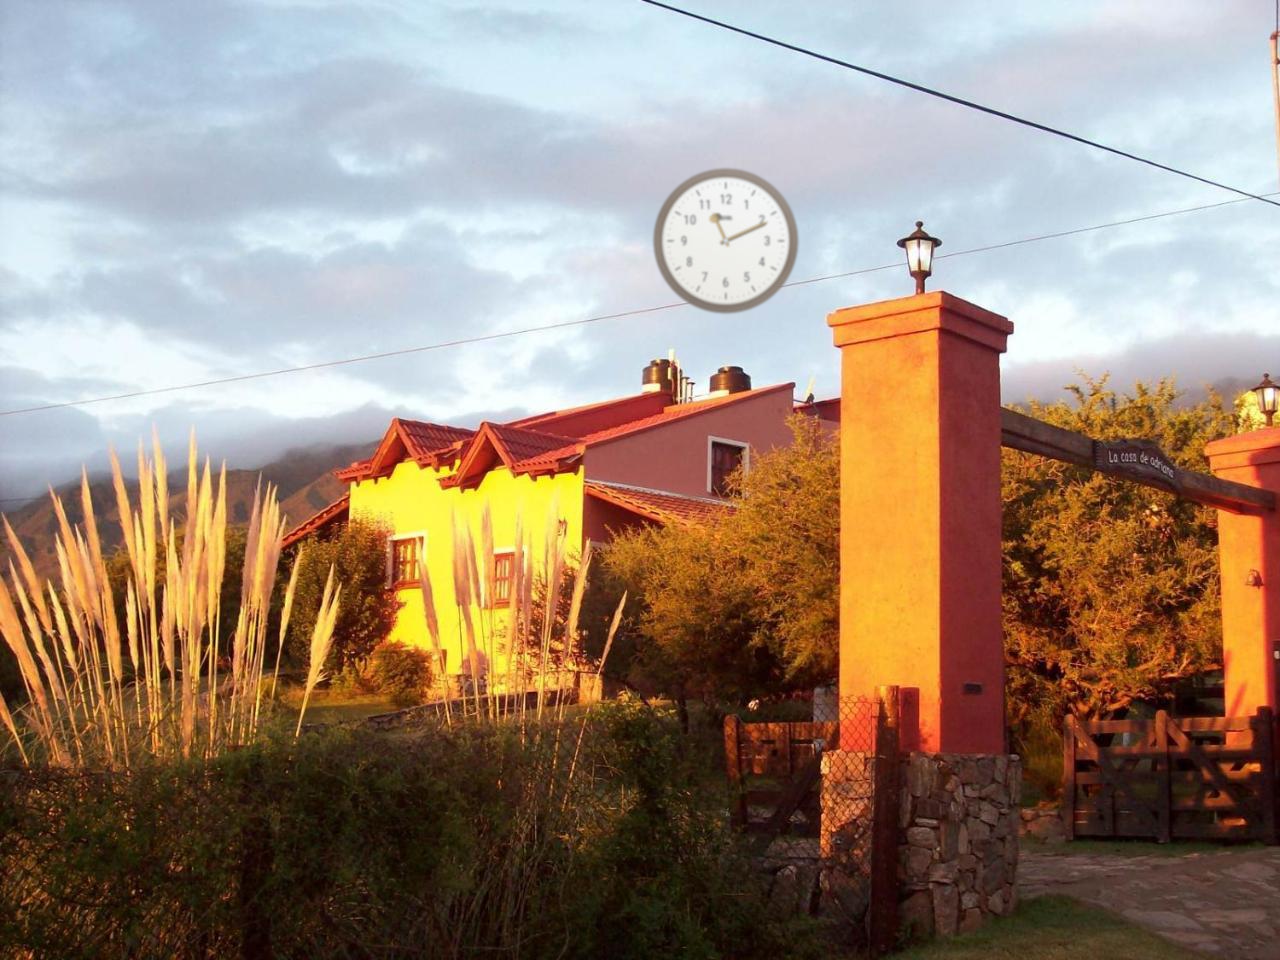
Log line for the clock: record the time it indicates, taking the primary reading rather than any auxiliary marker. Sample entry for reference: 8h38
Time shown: 11h11
